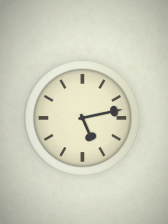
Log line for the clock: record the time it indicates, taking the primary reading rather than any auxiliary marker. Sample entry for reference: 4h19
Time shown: 5h13
